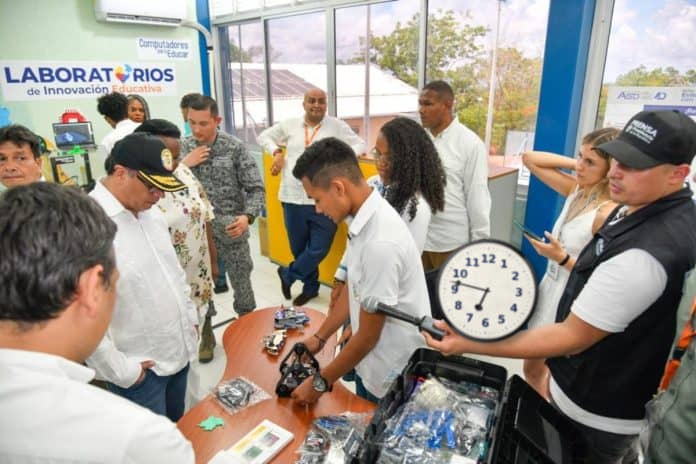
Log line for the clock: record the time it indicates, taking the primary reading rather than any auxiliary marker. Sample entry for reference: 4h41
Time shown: 6h47
